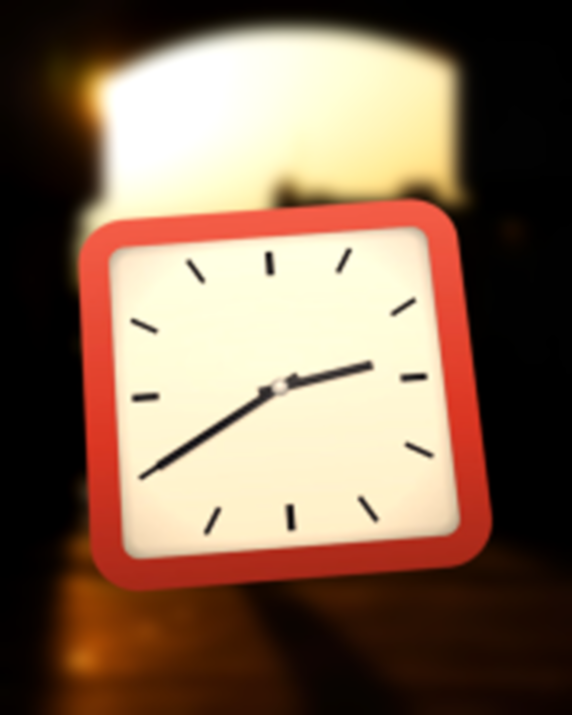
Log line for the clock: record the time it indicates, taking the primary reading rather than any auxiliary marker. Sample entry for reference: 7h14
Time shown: 2h40
